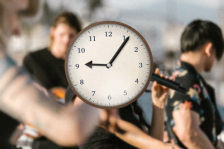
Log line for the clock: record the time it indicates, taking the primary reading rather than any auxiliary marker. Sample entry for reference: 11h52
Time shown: 9h06
